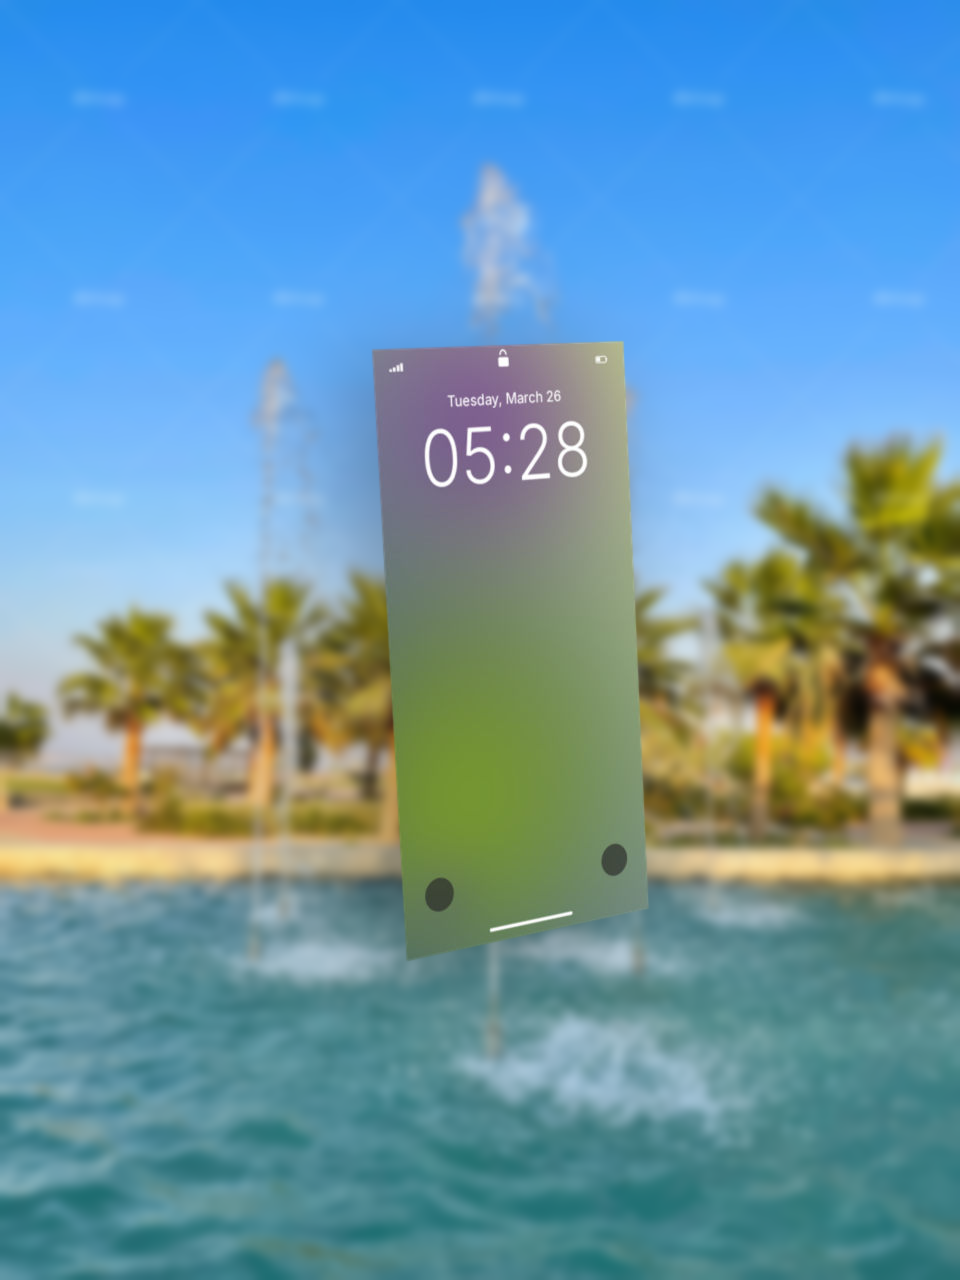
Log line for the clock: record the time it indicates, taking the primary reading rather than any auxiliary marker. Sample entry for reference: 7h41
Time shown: 5h28
